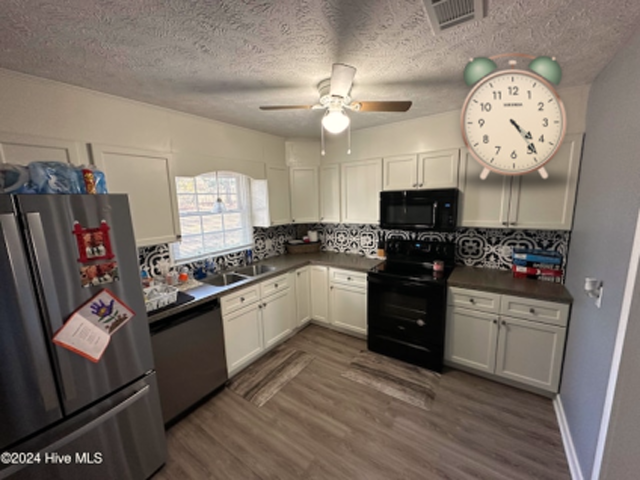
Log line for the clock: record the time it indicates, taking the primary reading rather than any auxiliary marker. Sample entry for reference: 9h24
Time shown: 4h24
